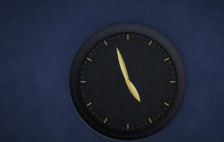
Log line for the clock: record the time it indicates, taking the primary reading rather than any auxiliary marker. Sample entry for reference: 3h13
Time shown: 4h57
